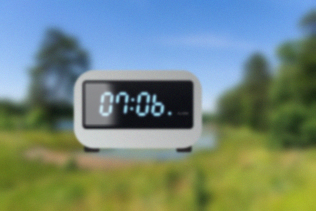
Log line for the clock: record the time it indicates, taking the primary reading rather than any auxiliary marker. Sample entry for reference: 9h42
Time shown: 7h06
